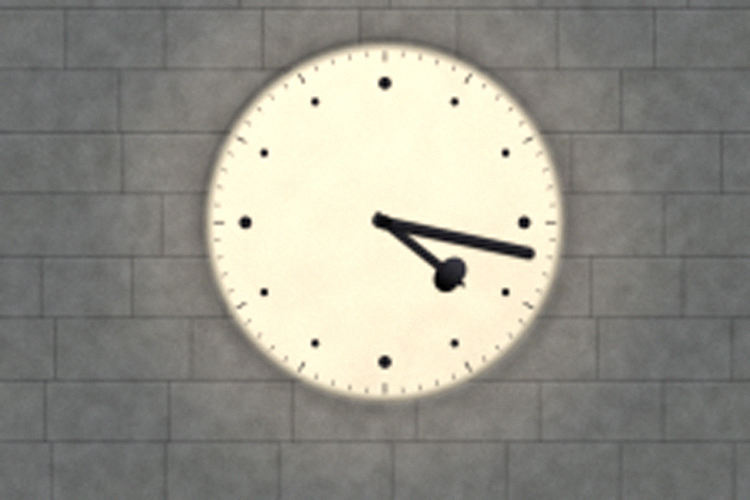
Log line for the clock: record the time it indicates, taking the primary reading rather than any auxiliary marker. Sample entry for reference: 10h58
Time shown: 4h17
